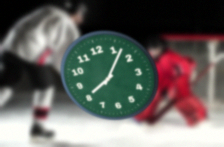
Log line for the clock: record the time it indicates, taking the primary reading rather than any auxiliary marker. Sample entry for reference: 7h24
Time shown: 8h07
